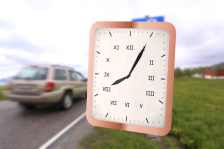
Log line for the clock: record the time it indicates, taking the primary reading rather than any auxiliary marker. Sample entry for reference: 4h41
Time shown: 8h05
